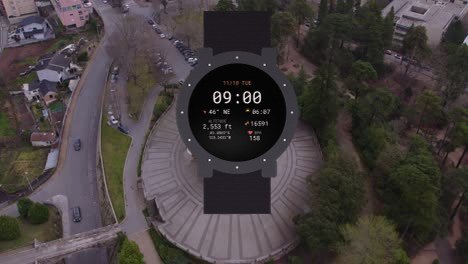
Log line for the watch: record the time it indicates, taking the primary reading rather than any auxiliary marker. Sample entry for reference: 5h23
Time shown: 9h00
